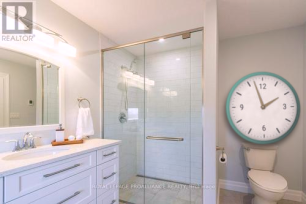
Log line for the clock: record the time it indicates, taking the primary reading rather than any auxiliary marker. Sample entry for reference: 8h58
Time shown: 1h57
